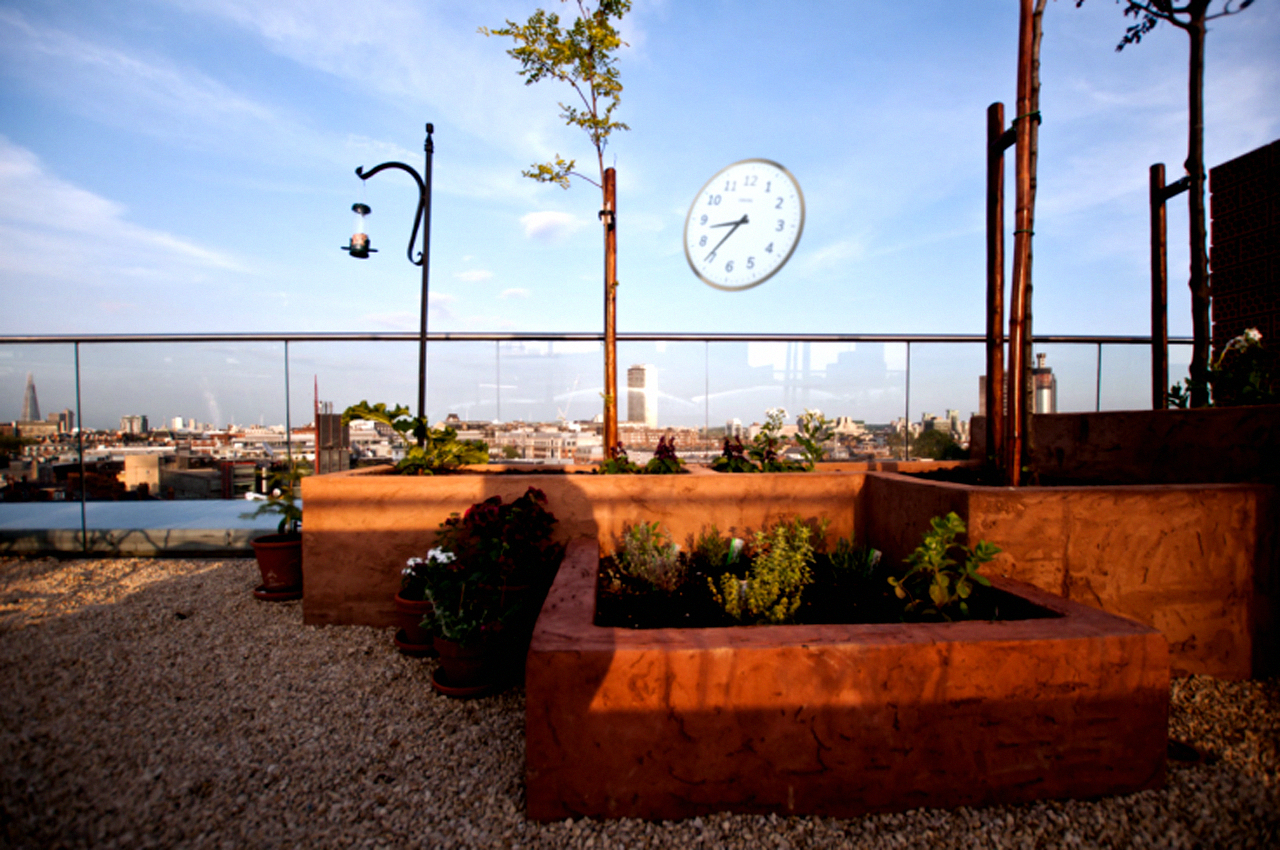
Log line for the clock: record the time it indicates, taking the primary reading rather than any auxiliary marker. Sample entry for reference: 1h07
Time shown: 8h36
